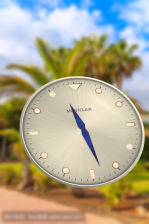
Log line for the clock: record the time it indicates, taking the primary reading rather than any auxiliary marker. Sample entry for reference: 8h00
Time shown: 11h28
